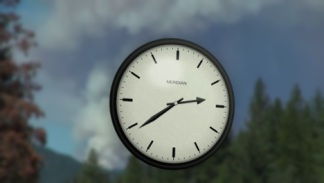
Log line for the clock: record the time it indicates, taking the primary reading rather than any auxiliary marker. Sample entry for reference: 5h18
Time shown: 2h39
